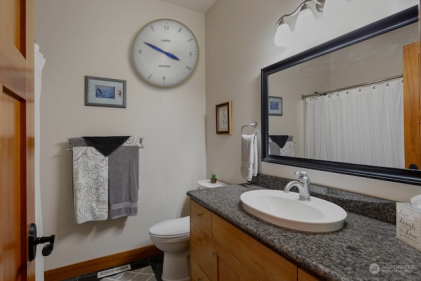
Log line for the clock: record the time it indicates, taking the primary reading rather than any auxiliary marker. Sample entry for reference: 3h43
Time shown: 3h49
